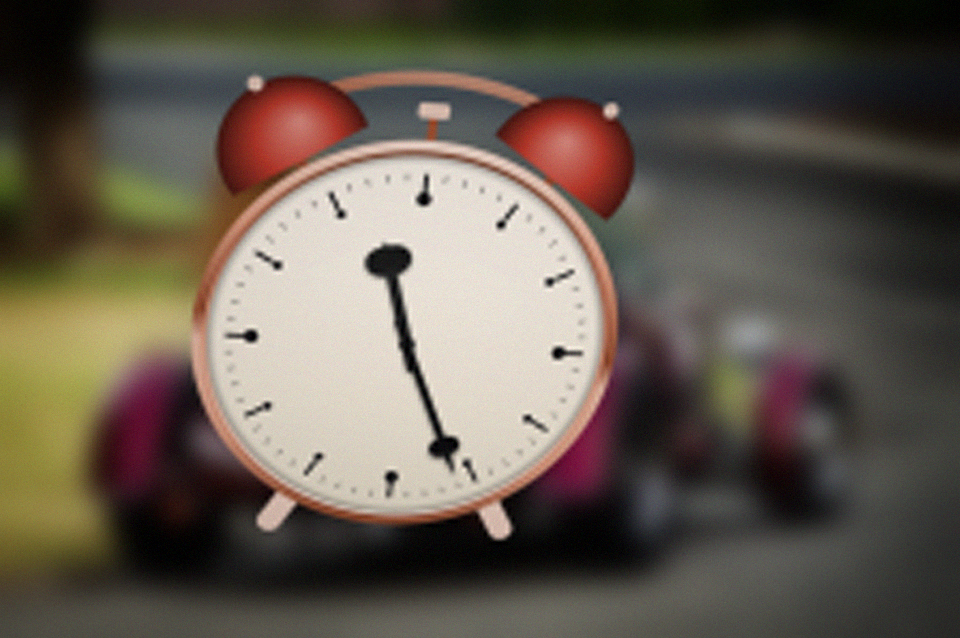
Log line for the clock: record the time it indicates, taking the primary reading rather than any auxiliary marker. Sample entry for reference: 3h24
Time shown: 11h26
